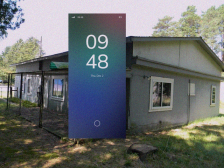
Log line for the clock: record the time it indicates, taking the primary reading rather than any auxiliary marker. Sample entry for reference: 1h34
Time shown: 9h48
